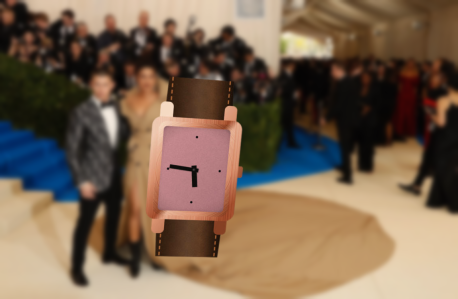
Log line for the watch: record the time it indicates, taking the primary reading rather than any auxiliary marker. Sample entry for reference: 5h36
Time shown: 5h46
